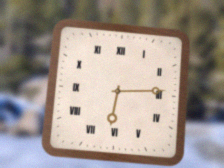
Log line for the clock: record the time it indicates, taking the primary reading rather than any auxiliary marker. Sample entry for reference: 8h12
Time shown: 6h14
